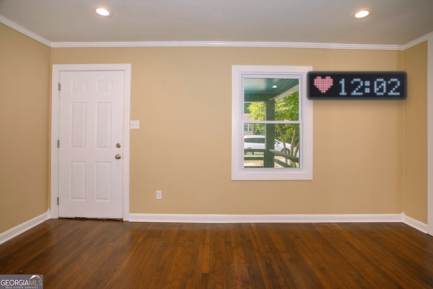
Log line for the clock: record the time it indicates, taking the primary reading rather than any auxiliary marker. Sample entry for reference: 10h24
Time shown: 12h02
